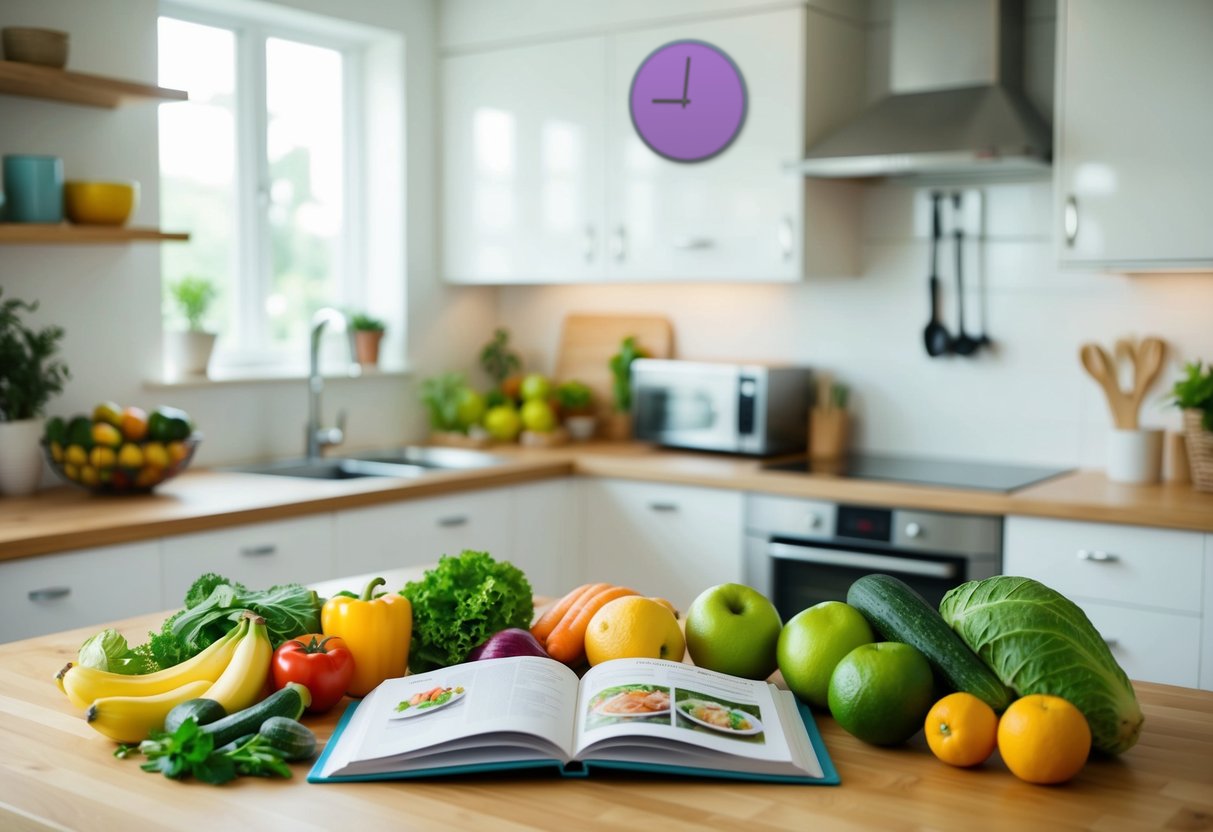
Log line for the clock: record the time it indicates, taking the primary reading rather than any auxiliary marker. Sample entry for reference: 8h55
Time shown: 9h01
